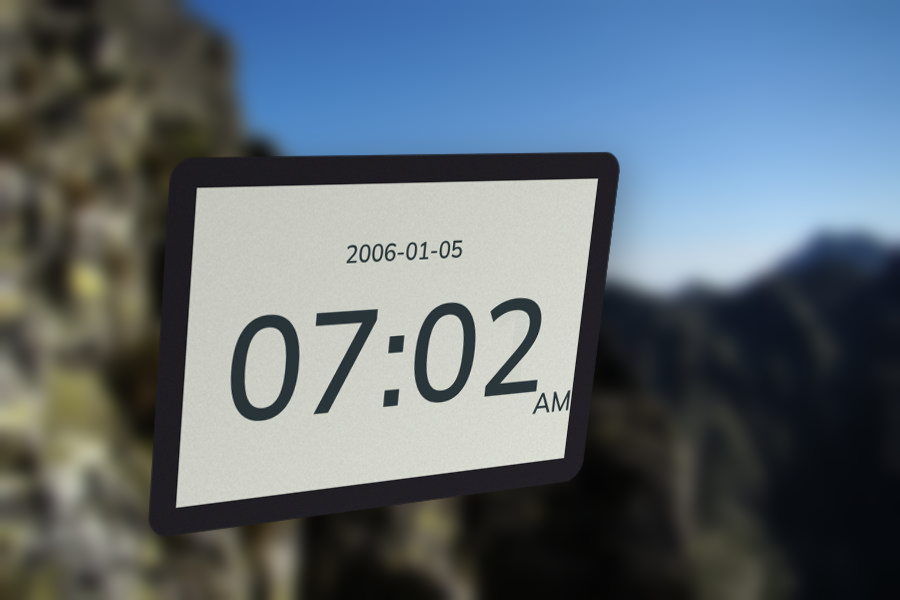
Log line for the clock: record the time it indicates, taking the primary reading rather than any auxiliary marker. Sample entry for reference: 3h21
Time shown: 7h02
